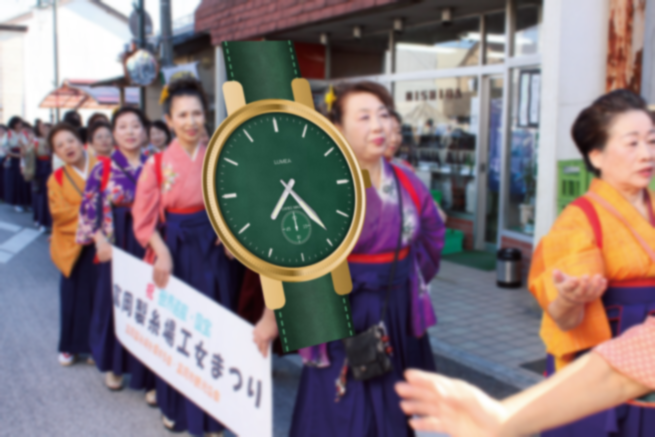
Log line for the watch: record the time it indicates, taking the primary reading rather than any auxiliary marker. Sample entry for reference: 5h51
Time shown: 7h24
